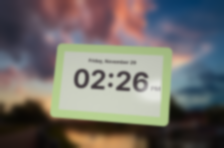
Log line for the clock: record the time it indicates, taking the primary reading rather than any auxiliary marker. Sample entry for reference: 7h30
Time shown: 2h26
